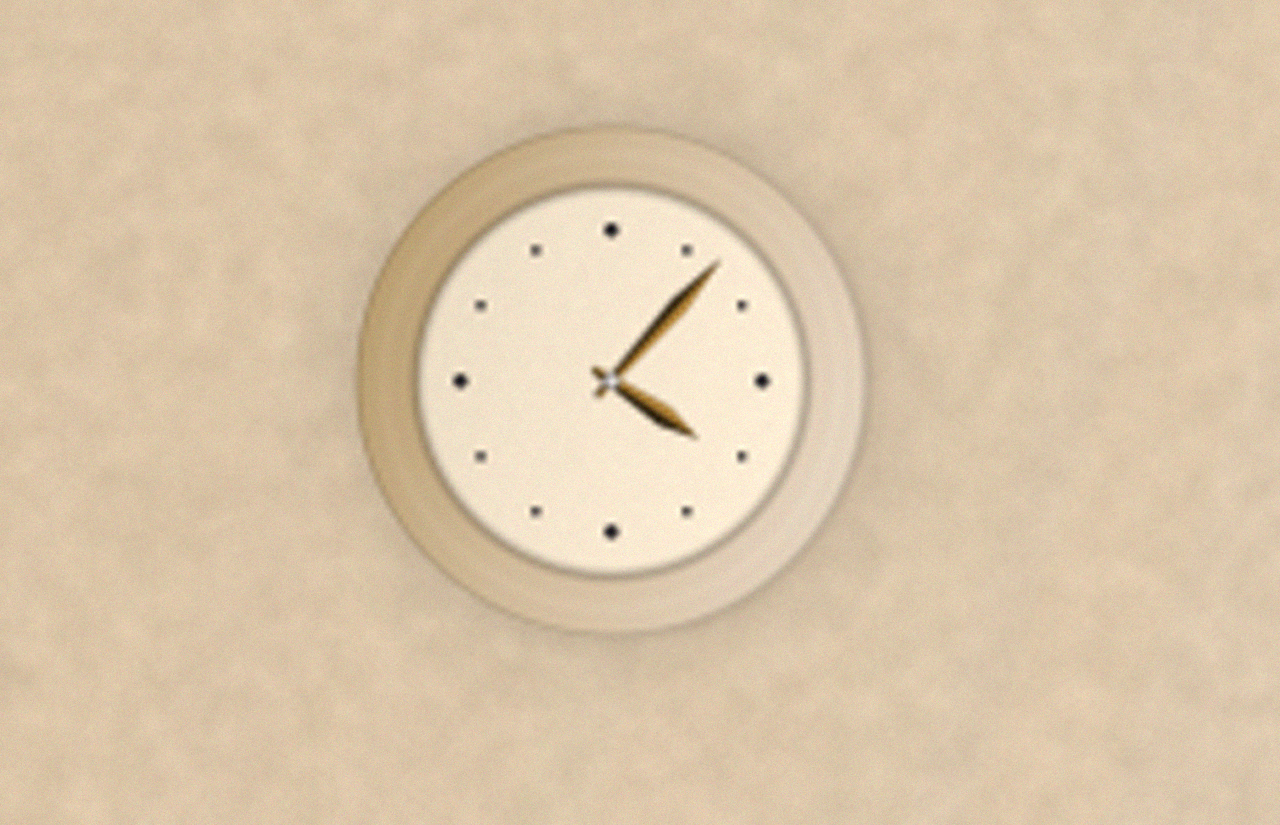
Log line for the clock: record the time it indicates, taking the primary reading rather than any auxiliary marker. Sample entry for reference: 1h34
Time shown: 4h07
